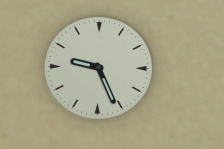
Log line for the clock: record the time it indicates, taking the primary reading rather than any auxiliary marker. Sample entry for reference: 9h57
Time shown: 9h26
